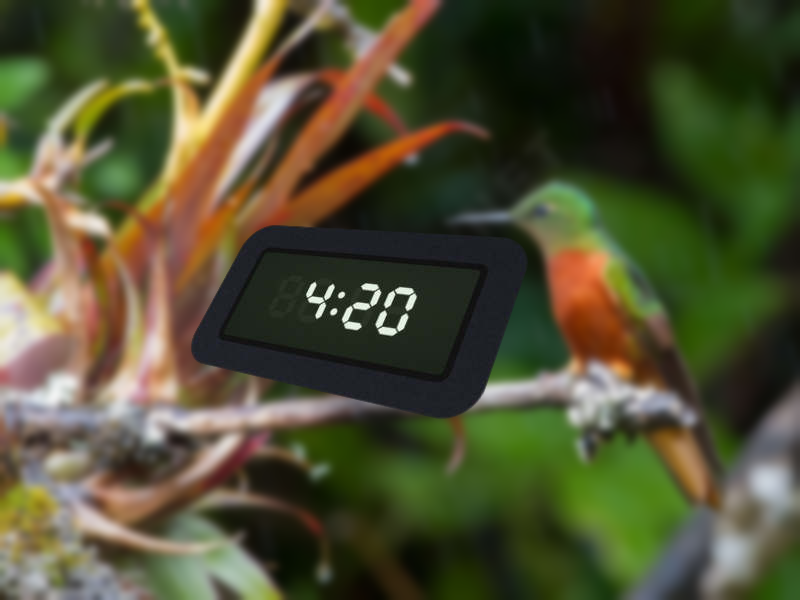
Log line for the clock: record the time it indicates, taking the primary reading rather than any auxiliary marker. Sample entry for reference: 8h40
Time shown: 4h20
